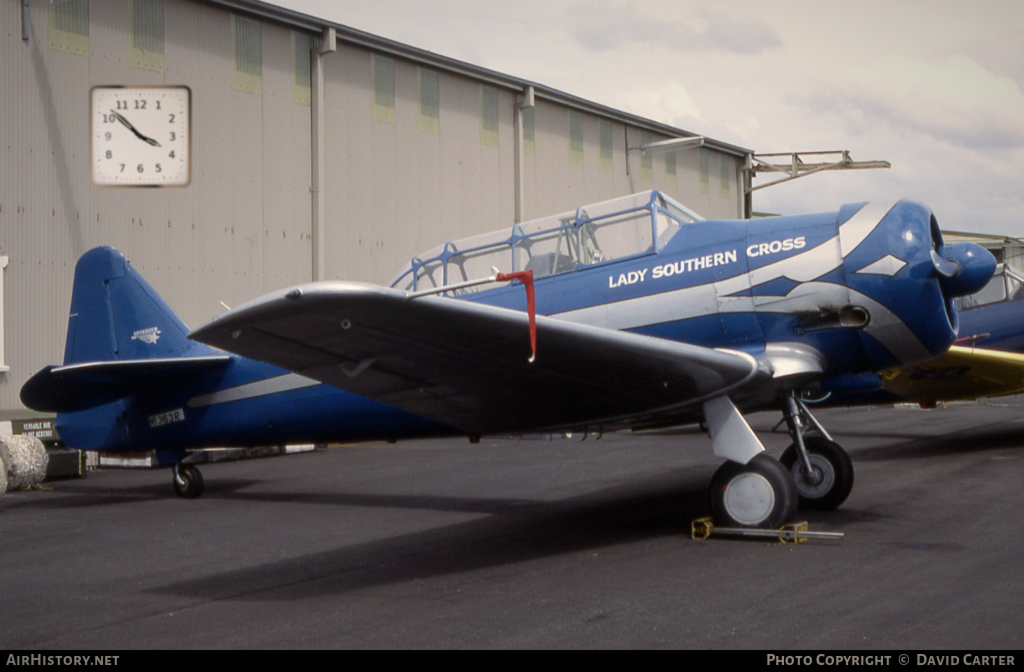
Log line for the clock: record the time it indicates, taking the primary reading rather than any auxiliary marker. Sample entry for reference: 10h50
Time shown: 3h52
